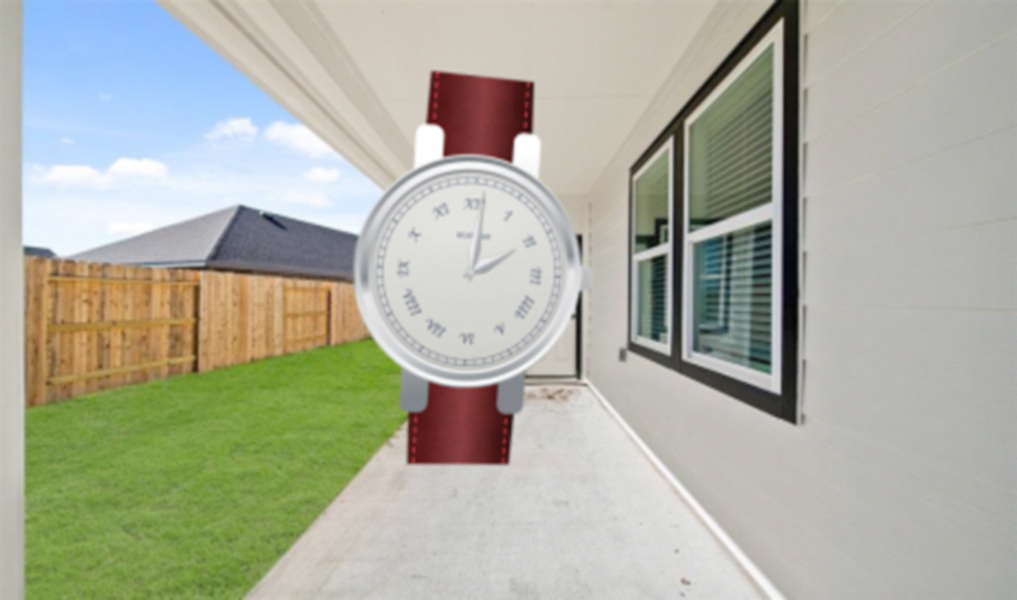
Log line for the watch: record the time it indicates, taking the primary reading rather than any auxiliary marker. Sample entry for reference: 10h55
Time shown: 2h01
